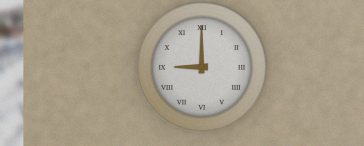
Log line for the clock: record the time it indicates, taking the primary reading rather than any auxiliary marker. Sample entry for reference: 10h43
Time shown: 9h00
